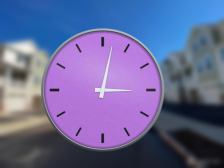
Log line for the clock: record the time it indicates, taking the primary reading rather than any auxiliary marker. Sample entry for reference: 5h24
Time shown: 3h02
